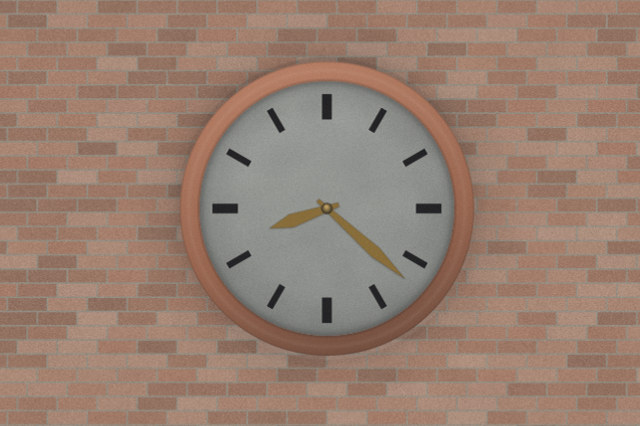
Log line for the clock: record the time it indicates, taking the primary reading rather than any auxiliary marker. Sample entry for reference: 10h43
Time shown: 8h22
